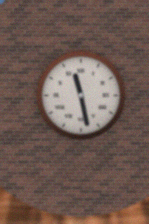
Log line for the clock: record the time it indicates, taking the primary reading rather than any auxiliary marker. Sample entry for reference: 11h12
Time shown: 11h28
